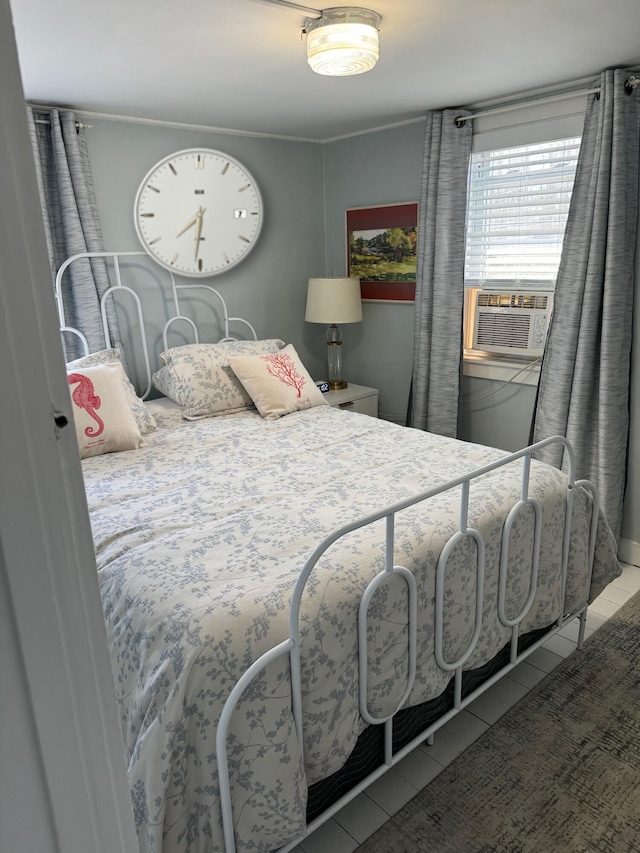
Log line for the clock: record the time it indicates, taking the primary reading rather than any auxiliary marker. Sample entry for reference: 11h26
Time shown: 7h31
